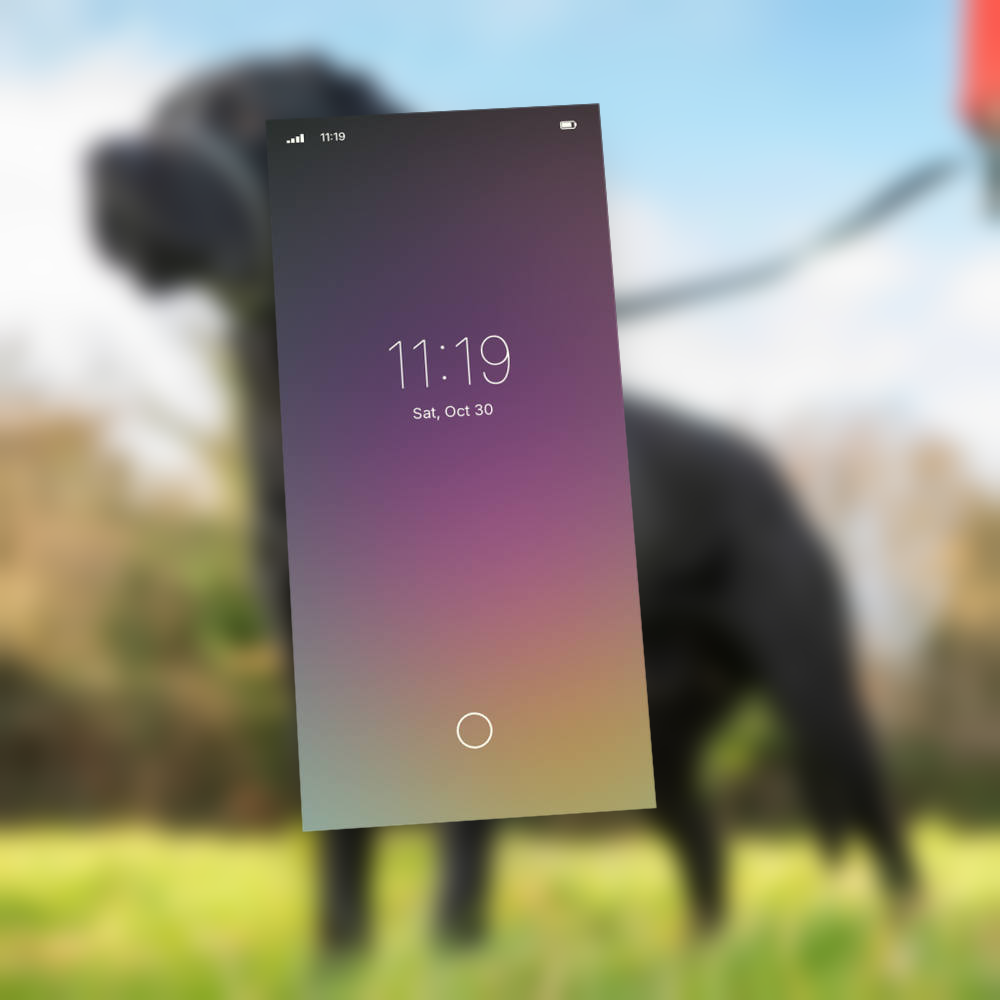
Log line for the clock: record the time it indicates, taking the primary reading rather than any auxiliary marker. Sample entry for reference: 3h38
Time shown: 11h19
